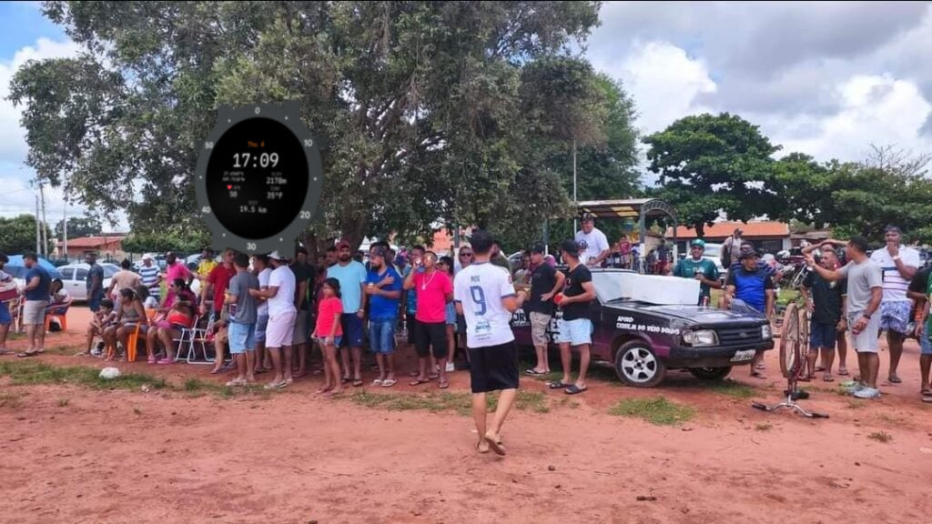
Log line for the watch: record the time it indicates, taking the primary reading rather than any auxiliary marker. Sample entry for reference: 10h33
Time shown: 17h09
